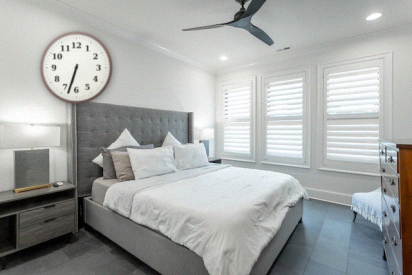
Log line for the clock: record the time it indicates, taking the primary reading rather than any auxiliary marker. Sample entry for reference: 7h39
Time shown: 6h33
